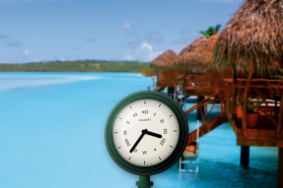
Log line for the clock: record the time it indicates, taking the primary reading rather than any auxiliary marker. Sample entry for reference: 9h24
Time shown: 3h36
